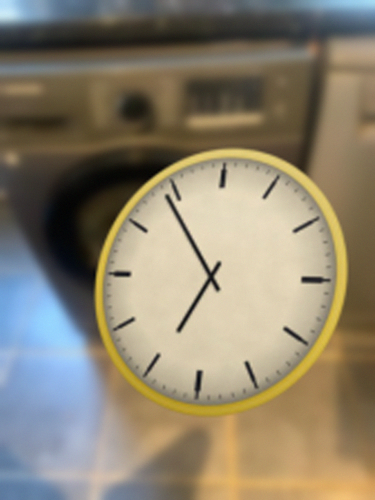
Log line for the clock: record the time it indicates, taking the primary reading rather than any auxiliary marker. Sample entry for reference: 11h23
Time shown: 6h54
